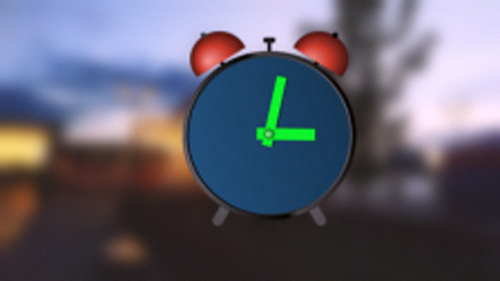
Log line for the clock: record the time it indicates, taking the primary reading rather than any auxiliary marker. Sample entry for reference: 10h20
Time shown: 3h02
